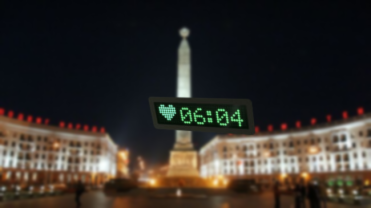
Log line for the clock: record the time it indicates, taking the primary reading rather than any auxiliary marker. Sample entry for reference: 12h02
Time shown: 6h04
